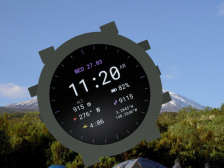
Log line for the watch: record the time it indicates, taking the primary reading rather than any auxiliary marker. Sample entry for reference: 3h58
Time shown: 11h20
